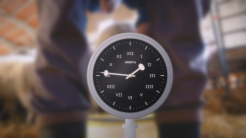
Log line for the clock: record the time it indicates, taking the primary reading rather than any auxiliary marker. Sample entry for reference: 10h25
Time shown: 1h46
